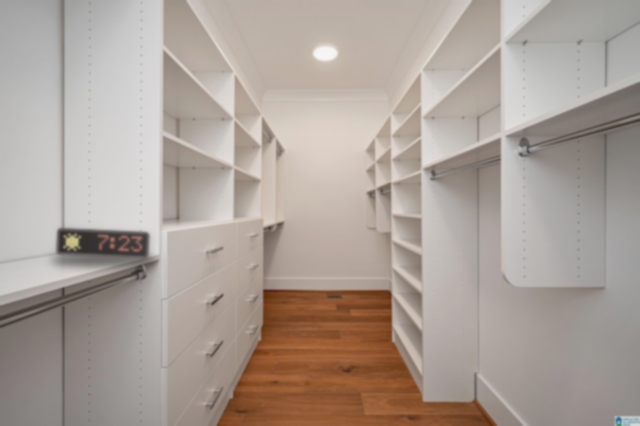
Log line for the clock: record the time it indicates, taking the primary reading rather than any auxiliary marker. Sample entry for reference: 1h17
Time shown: 7h23
